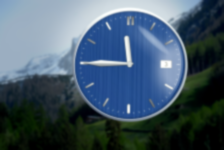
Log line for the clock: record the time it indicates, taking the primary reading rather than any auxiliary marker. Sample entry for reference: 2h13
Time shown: 11h45
